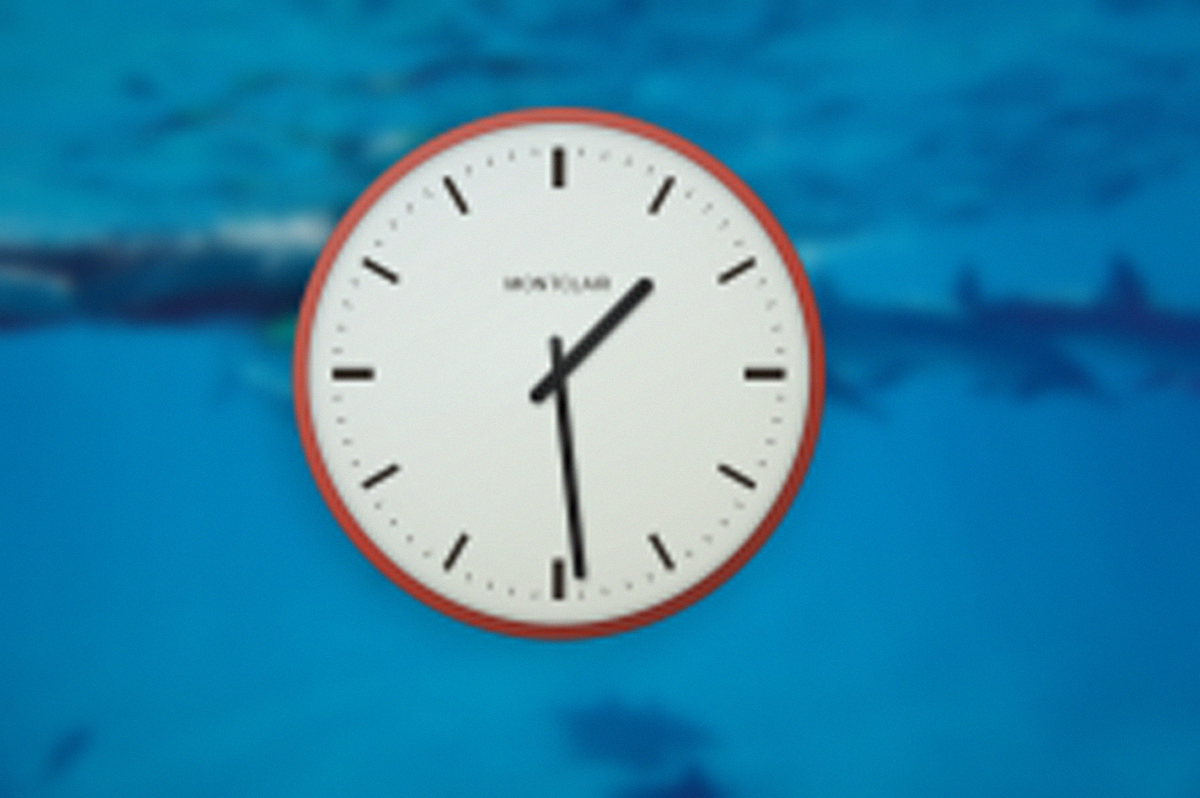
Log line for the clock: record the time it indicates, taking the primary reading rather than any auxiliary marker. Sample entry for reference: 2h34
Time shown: 1h29
